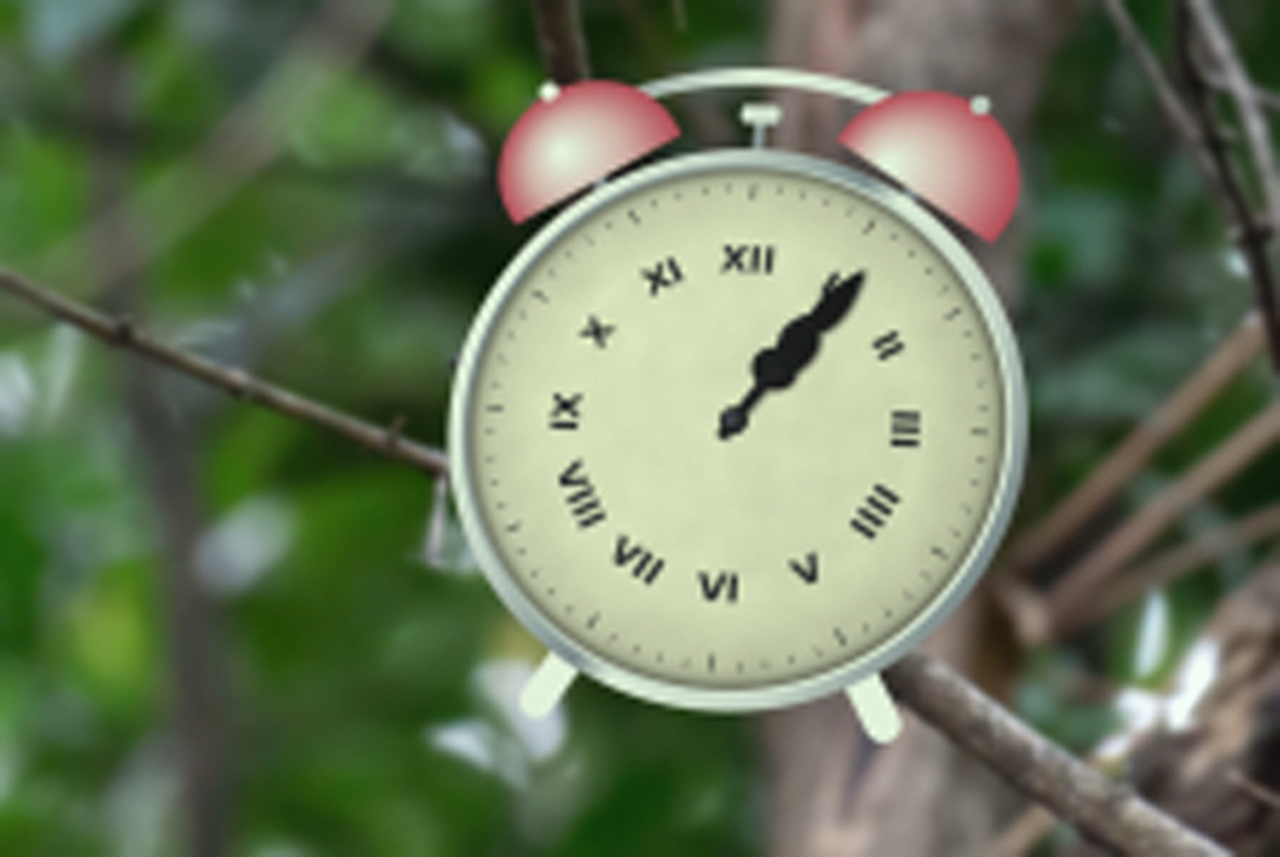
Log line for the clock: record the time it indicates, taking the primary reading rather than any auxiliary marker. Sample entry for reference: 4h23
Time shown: 1h06
